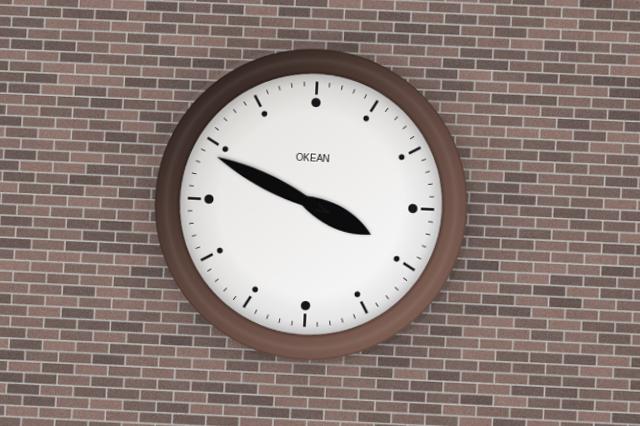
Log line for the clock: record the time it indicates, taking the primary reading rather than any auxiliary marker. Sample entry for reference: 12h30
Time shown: 3h49
